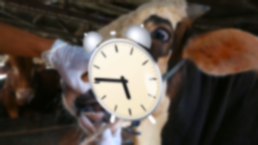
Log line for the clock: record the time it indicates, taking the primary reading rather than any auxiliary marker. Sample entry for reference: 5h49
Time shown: 5h46
